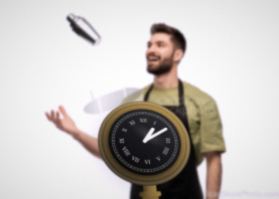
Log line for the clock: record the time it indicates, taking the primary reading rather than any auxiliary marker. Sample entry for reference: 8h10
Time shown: 1h10
